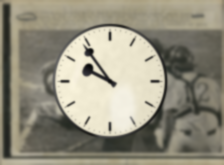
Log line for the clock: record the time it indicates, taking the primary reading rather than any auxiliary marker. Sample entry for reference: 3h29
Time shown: 9h54
